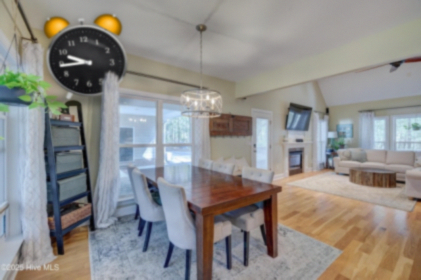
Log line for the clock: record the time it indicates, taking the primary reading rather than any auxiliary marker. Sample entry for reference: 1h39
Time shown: 9h44
